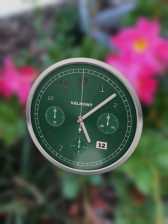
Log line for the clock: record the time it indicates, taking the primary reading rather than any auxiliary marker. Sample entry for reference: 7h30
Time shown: 5h08
